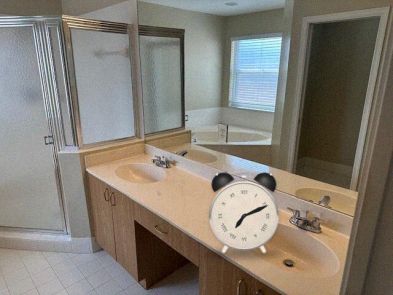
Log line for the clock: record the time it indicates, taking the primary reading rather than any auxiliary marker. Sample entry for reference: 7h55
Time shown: 7h11
